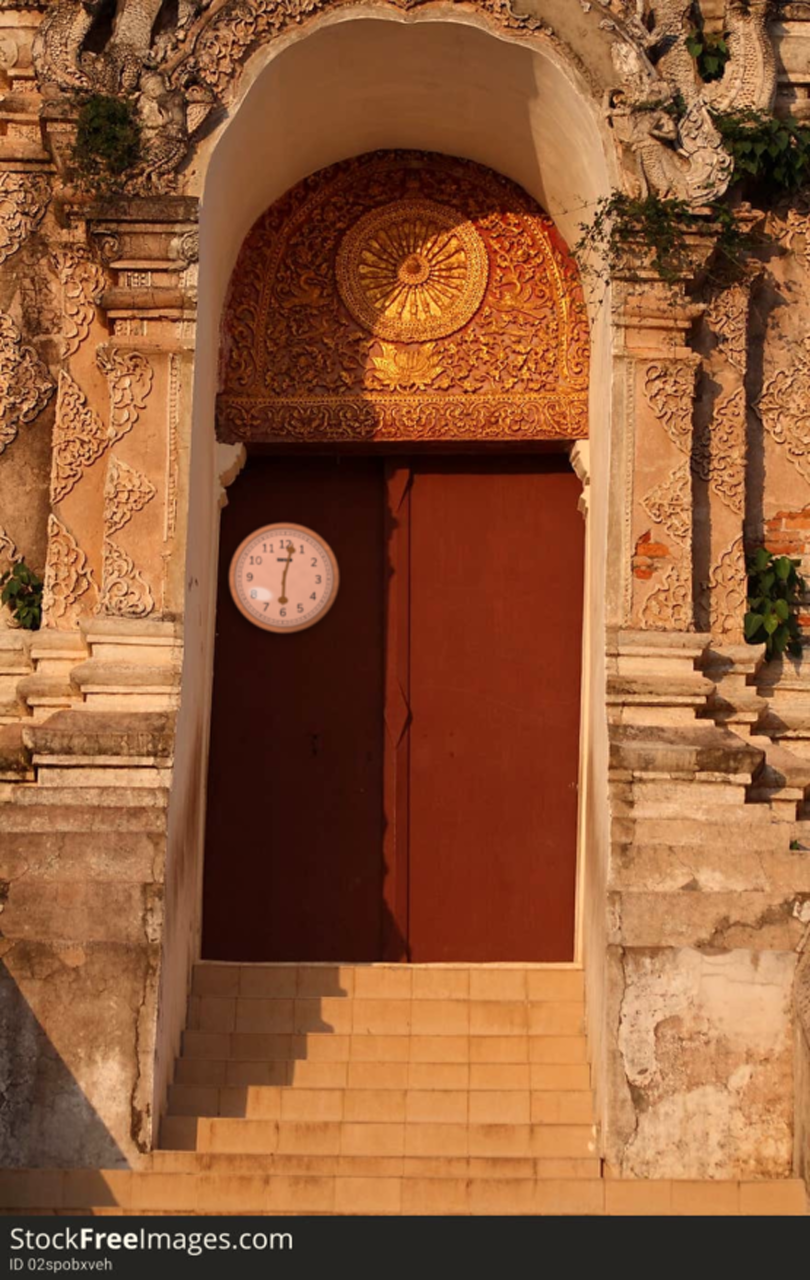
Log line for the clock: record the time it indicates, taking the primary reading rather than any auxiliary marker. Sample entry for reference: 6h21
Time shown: 6h02
